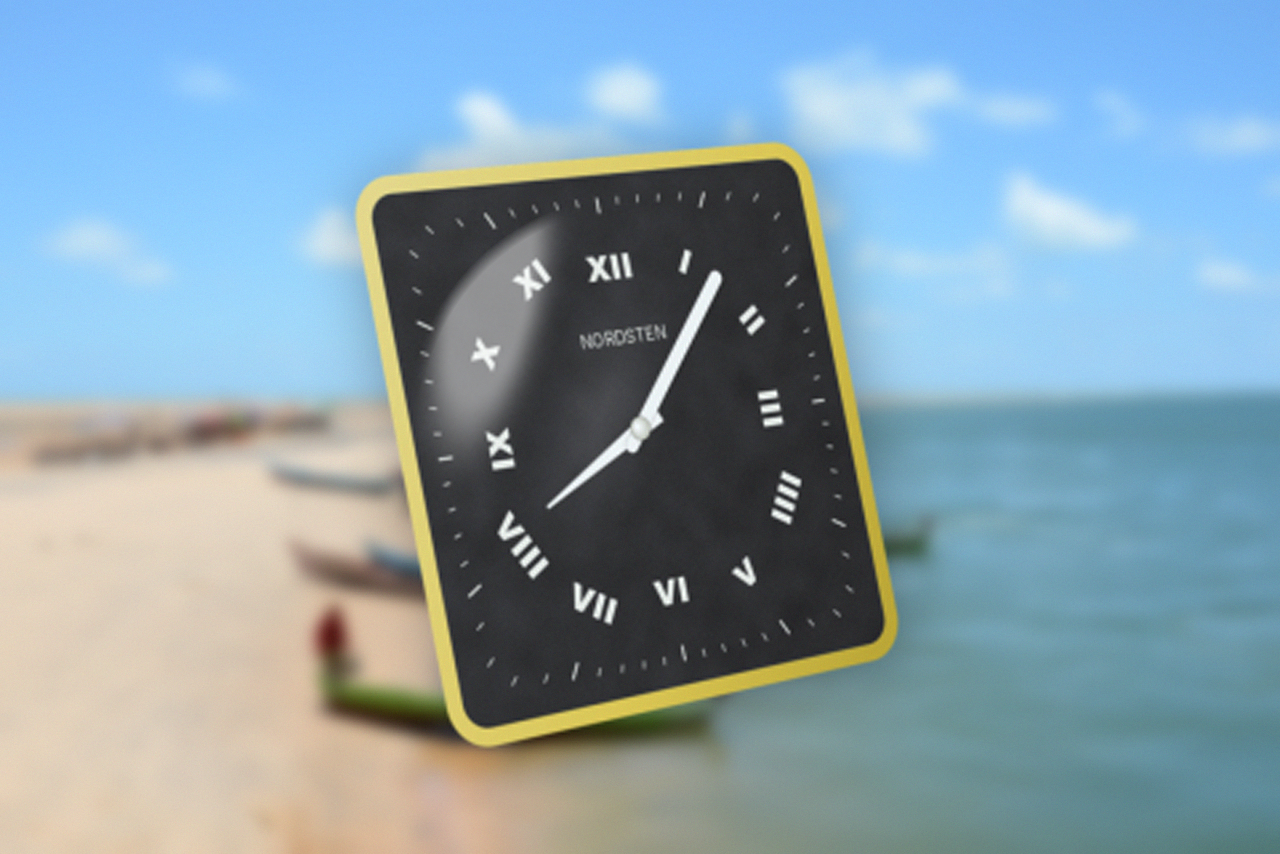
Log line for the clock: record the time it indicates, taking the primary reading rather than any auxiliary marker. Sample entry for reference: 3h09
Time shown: 8h07
